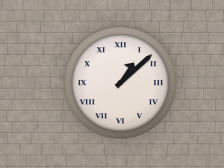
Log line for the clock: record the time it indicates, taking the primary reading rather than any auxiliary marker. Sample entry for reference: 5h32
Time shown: 1h08
